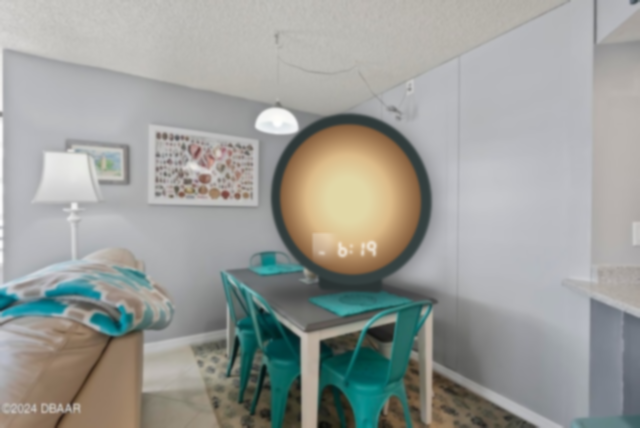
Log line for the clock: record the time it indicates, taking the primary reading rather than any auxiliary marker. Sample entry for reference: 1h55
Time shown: 6h19
